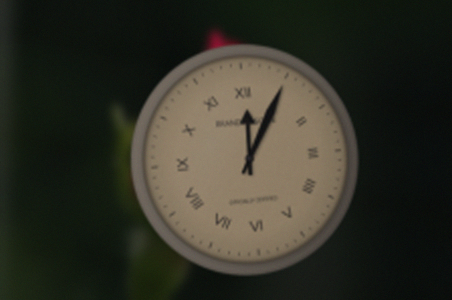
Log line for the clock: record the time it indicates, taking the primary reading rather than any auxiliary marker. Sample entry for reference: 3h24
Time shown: 12h05
